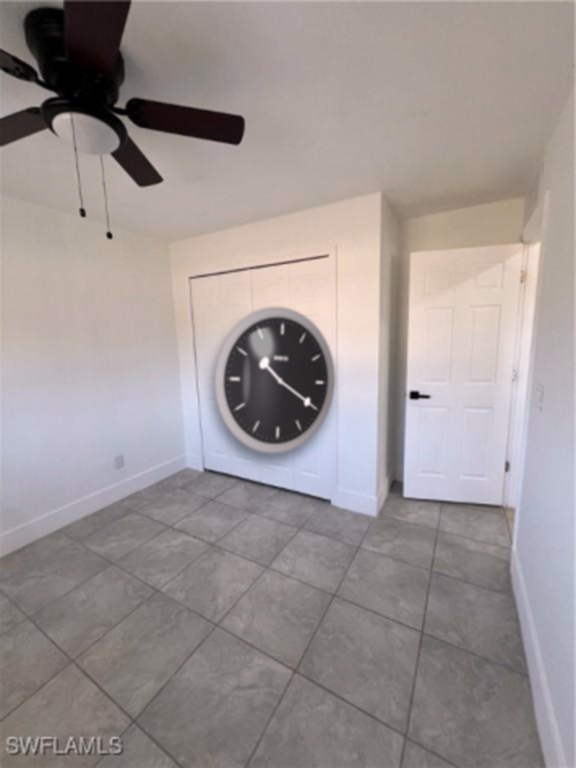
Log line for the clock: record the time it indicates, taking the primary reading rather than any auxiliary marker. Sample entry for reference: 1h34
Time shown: 10h20
